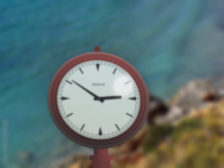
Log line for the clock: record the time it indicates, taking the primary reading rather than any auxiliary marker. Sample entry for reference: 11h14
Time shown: 2h51
